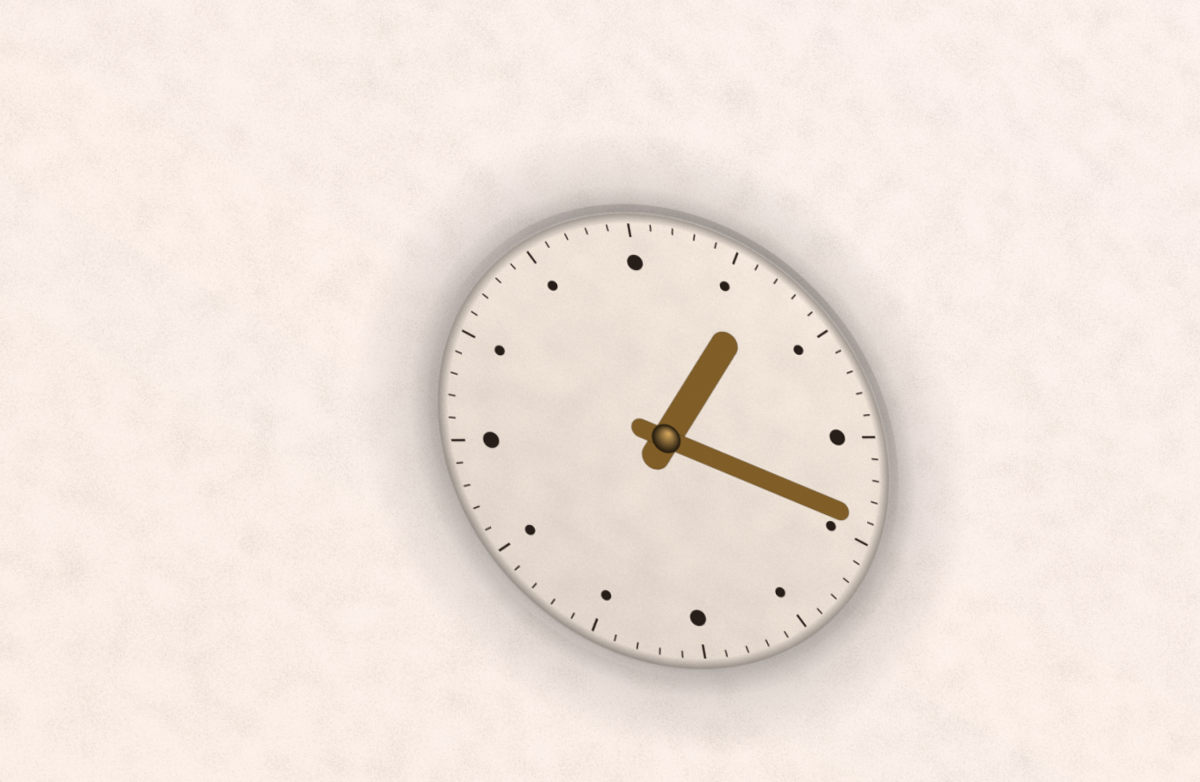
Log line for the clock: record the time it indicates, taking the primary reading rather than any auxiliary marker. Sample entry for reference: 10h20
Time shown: 1h19
